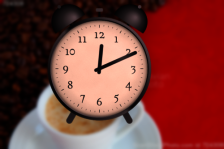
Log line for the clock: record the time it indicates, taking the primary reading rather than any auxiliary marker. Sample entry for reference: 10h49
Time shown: 12h11
